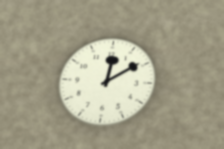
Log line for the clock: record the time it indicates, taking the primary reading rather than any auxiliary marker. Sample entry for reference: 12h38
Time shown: 12h09
